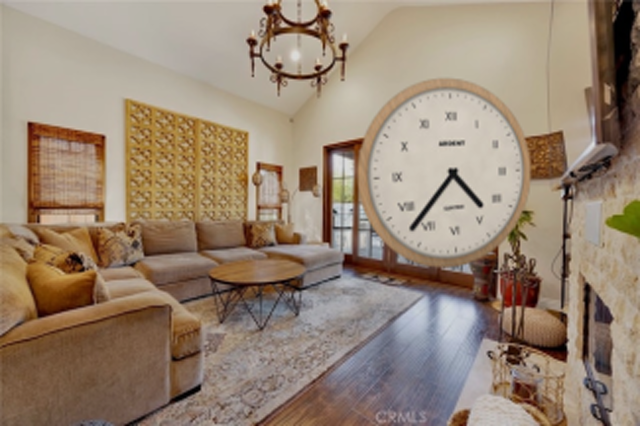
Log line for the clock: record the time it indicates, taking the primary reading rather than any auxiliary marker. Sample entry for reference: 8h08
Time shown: 4h37
